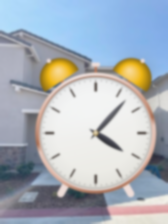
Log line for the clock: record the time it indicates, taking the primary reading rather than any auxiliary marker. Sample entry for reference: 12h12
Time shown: 4h07
